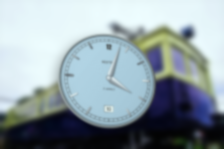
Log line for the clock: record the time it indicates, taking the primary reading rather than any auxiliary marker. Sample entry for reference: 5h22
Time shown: 4h03
